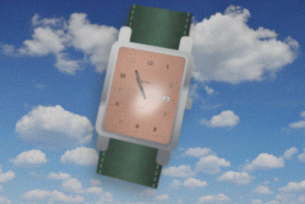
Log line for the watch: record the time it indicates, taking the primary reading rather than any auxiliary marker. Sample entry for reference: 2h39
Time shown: 10h55
